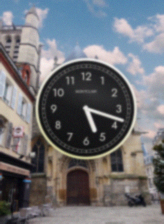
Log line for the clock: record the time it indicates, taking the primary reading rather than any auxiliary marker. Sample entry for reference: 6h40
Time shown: 5h18
